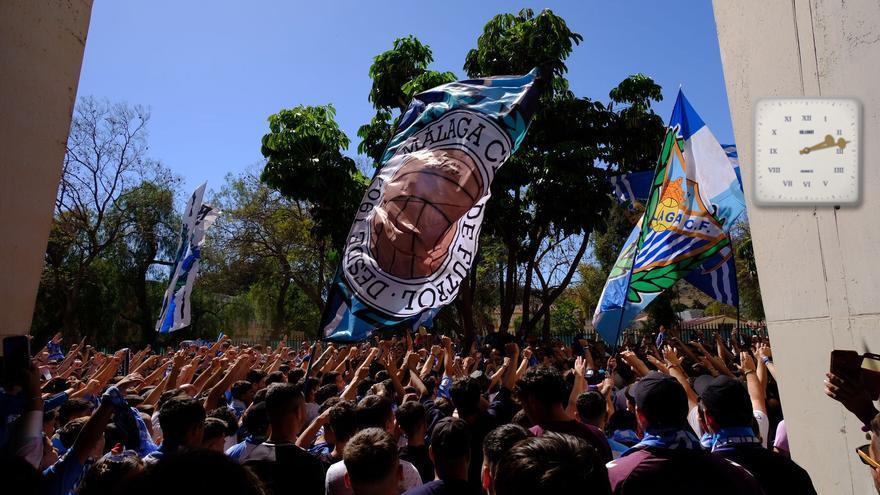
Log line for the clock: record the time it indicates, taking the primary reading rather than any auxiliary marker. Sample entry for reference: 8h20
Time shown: 2h13
